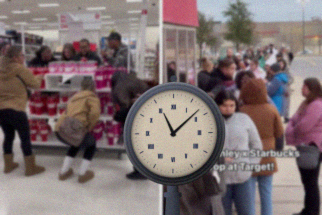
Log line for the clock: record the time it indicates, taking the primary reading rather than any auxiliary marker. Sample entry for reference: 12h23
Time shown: 11h08
